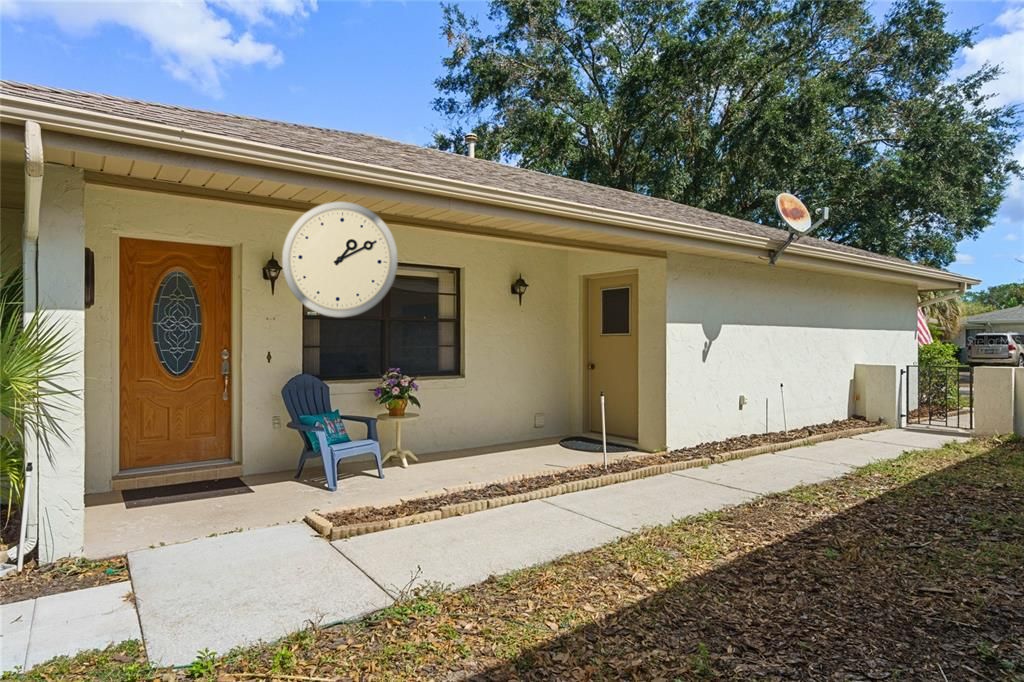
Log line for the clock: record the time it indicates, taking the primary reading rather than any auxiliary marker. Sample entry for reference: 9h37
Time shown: 1h10
